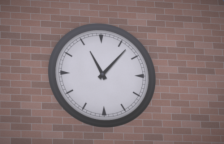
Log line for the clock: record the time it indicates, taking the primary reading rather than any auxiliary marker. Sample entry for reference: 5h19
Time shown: 11h07
